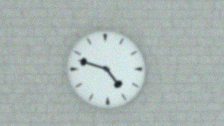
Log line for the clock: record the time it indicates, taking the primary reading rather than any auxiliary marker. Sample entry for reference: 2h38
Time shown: 4h48
